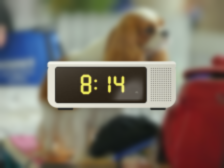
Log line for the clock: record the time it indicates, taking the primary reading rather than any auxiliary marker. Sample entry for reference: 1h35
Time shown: 8h14
